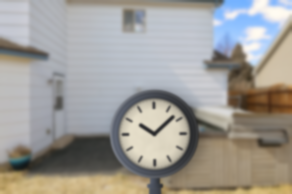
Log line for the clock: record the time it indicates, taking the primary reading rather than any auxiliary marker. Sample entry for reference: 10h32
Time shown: 10h08
